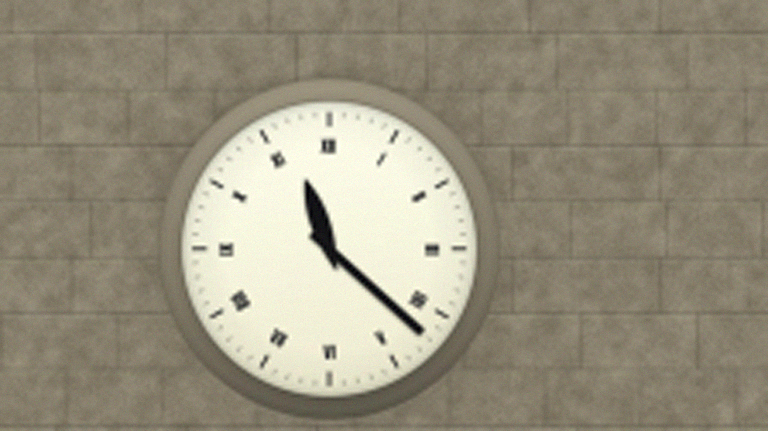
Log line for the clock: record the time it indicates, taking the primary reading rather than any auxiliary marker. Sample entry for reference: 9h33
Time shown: 11h22
